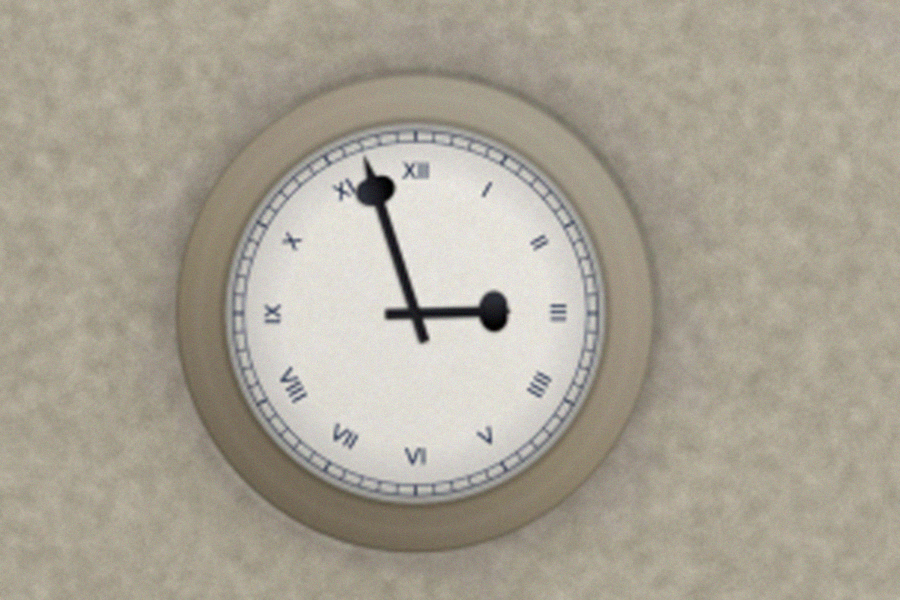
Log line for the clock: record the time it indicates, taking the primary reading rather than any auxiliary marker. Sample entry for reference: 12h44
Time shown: 2h57
